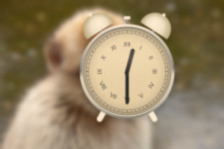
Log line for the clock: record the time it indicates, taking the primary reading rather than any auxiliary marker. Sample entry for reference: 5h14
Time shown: 12h30
